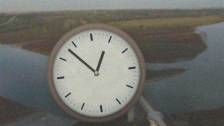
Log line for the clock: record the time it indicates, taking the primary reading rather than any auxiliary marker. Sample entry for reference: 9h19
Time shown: 12h53
